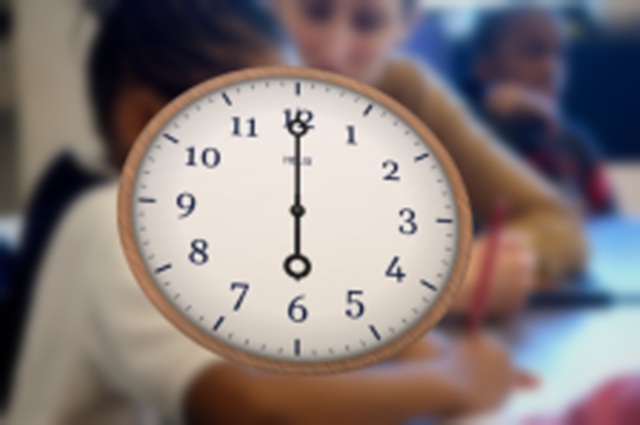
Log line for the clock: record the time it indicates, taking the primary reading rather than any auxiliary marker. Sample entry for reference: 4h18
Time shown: 6h00
